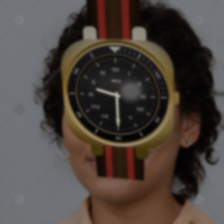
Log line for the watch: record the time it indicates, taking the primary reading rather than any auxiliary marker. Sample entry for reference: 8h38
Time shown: 9h30
